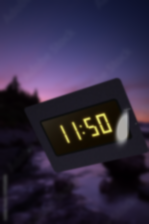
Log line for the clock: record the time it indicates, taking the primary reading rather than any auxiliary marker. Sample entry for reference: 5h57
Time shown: 11h50
